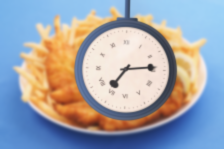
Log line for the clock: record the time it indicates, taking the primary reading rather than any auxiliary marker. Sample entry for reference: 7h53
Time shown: 7h14
